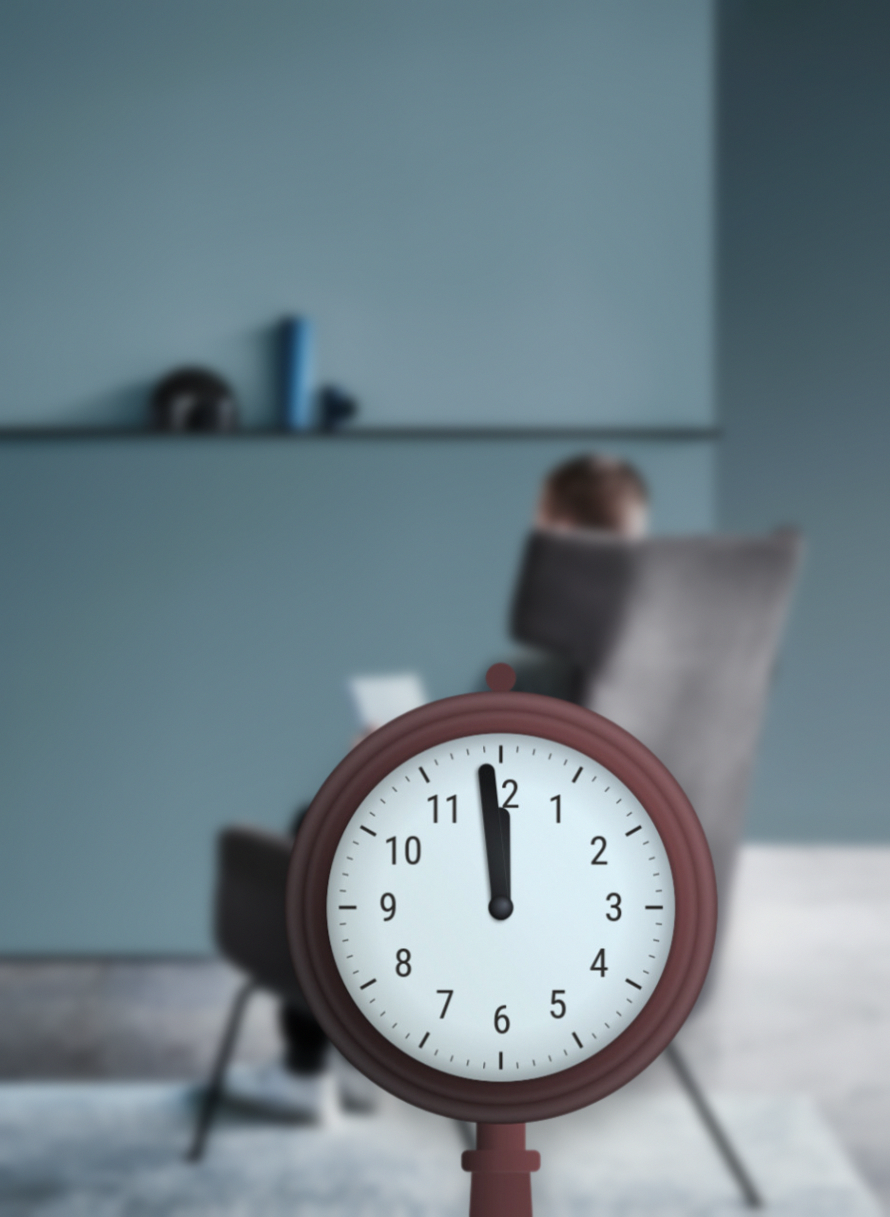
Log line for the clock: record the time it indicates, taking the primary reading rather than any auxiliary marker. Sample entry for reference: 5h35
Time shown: 11h59
